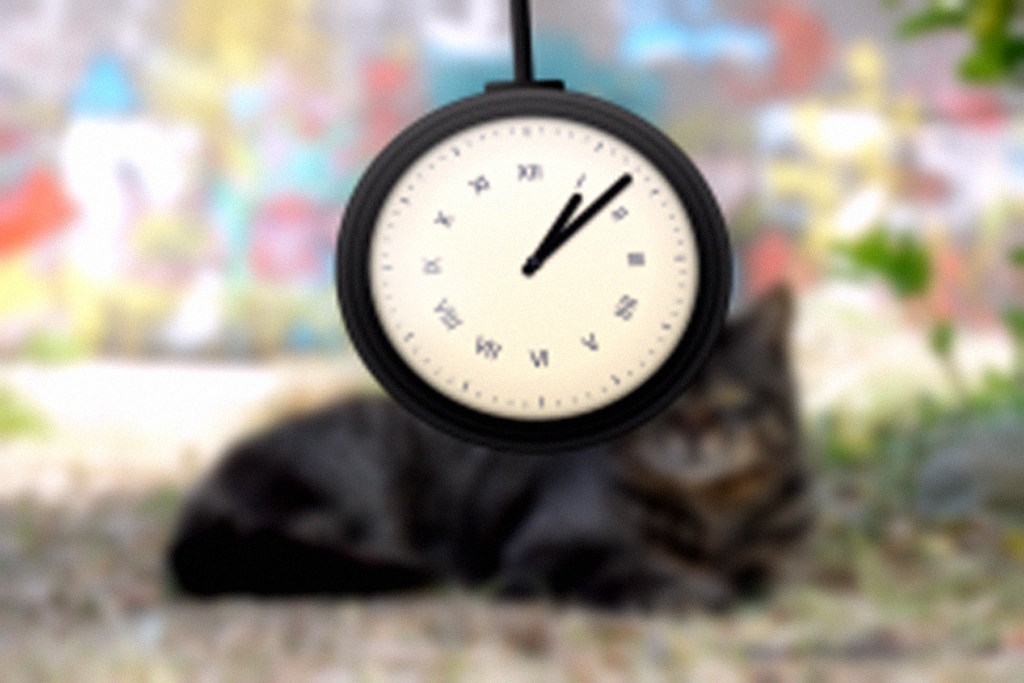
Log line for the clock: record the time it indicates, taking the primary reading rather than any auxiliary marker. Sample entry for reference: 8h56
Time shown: 1h08
